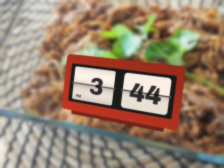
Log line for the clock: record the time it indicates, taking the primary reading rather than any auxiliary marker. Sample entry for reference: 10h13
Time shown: 3h44
